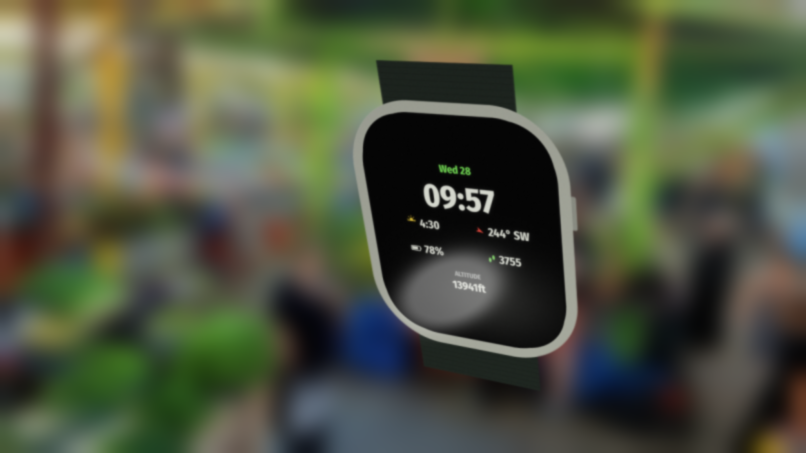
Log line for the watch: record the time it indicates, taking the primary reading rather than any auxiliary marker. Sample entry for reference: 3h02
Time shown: 9h57
